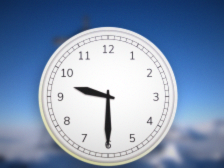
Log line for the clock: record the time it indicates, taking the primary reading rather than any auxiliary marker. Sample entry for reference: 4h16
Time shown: 9h30
